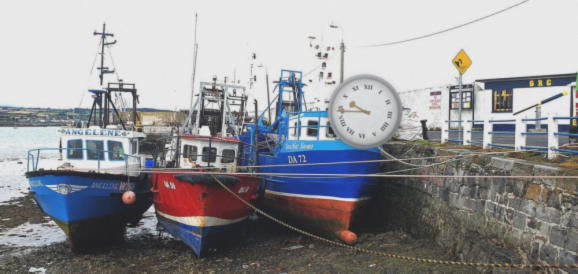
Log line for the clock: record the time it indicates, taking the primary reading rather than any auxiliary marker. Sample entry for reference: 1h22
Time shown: 9h44
